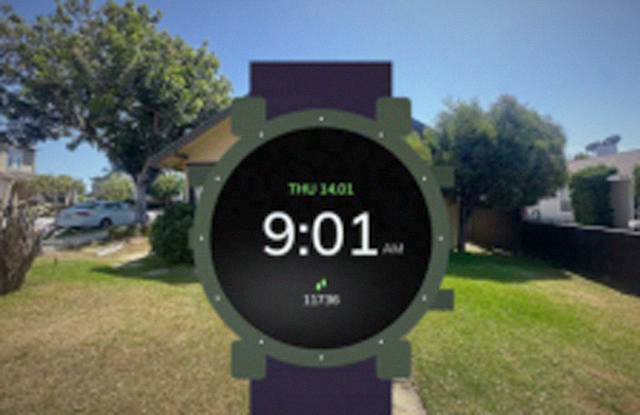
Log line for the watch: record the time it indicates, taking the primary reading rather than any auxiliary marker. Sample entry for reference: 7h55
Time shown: 9h01
